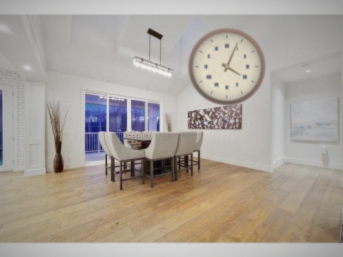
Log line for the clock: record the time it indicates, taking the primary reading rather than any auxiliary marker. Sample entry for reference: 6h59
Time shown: 4h04
